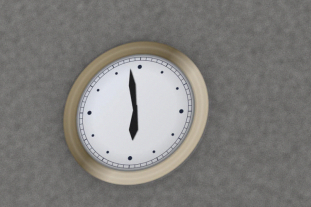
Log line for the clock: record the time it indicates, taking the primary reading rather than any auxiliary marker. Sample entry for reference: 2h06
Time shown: 5h58
